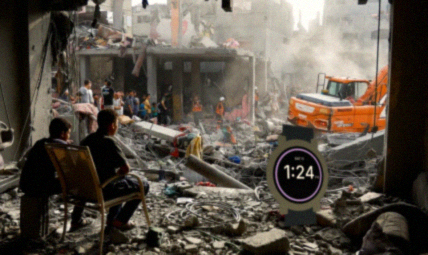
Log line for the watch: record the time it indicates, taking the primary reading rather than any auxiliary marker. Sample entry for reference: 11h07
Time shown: 1h24
